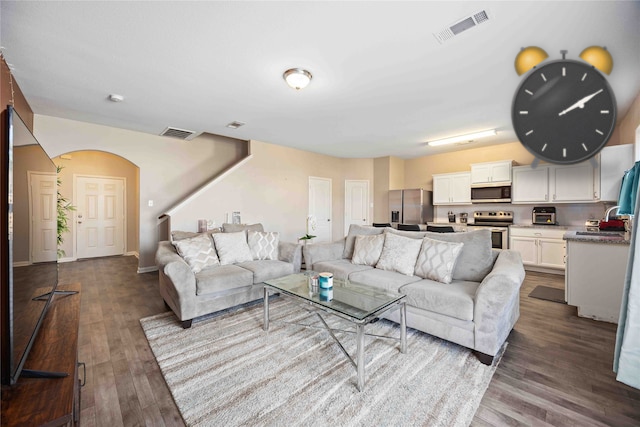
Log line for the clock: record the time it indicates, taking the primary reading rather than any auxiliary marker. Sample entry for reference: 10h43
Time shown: 2h10
